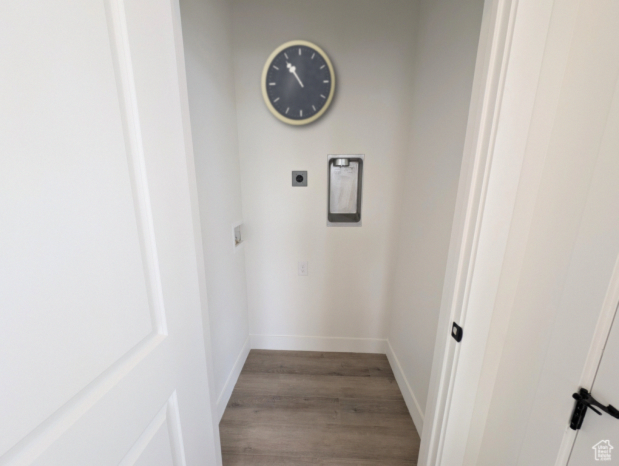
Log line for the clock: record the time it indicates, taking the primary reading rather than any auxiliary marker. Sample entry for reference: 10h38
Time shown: 10h54
